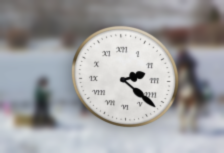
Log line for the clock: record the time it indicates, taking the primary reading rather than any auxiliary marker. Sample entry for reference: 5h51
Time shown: 2h22
